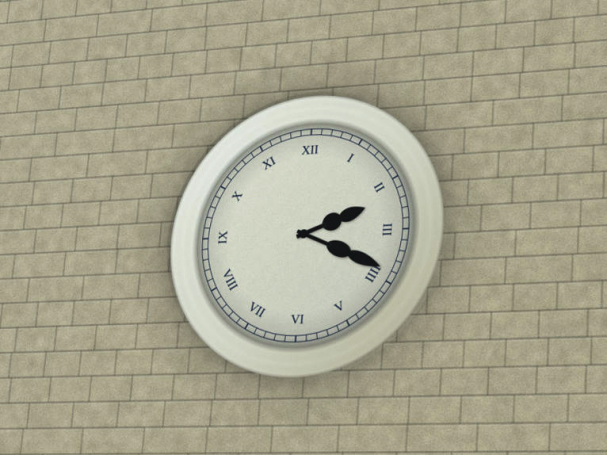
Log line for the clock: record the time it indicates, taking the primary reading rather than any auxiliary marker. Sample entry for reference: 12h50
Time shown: 2h19
